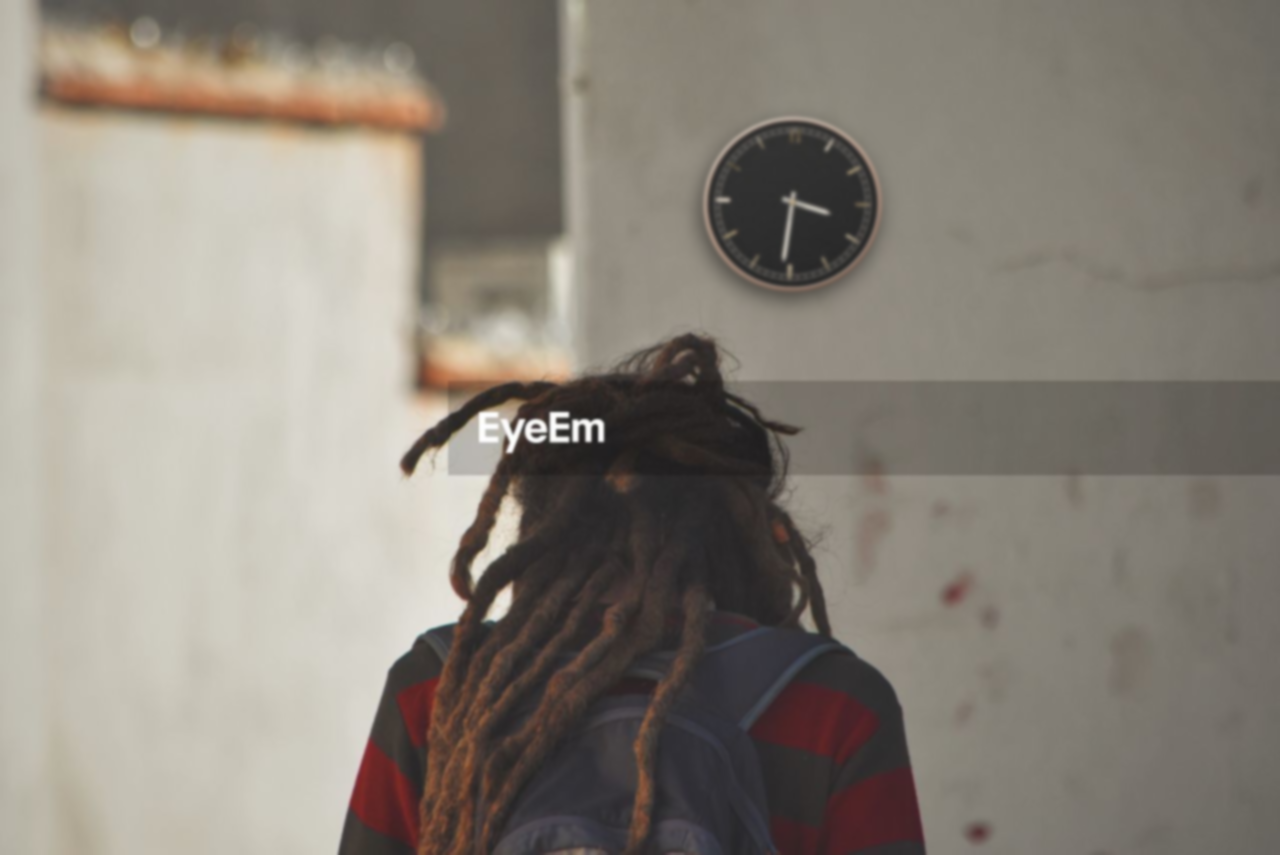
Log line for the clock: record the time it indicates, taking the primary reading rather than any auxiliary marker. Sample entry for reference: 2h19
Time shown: 3h31
